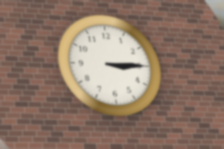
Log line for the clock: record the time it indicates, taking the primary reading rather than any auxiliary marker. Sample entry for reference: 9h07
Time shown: 3h15
